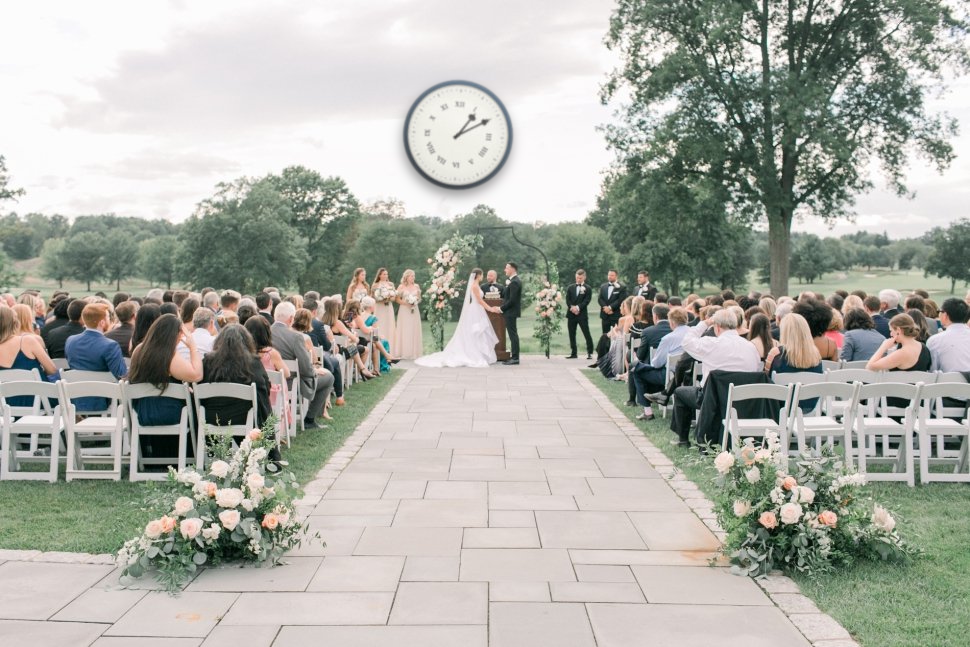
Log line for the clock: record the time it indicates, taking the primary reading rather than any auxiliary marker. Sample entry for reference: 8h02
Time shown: 1h10
